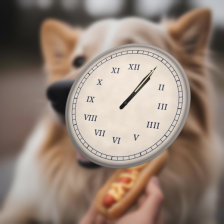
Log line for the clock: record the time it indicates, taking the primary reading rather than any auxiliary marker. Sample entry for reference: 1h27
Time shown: 1h05
